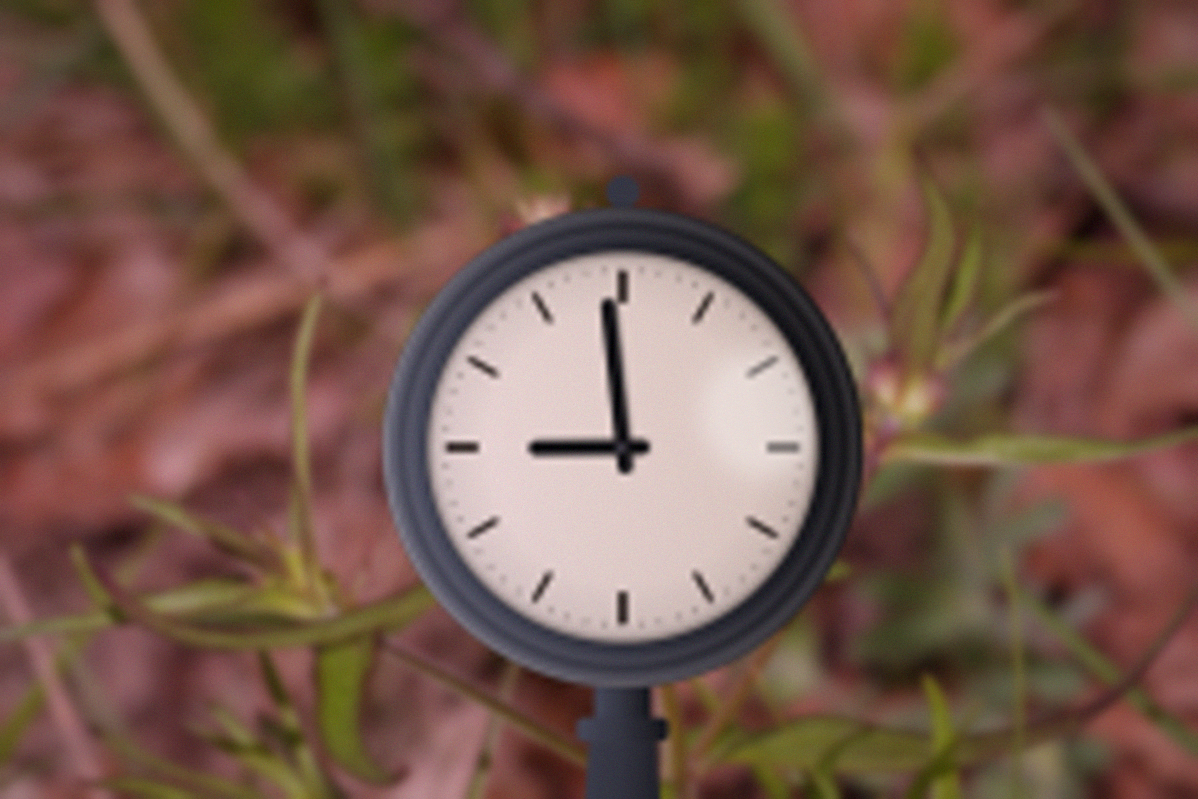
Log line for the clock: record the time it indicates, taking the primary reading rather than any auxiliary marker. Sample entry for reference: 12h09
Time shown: 8h59
